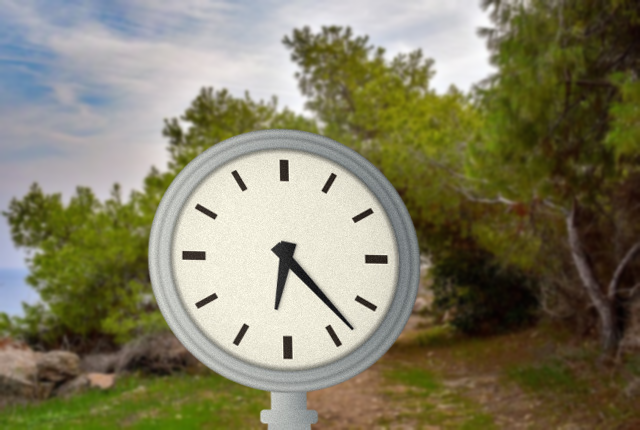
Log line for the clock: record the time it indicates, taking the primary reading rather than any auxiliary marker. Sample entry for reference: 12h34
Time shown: 6h23
